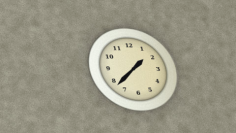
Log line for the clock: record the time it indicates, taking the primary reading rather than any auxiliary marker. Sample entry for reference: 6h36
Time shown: 1h38
